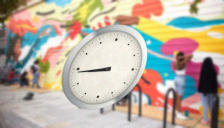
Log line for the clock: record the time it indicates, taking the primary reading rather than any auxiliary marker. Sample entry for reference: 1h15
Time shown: 8h44
